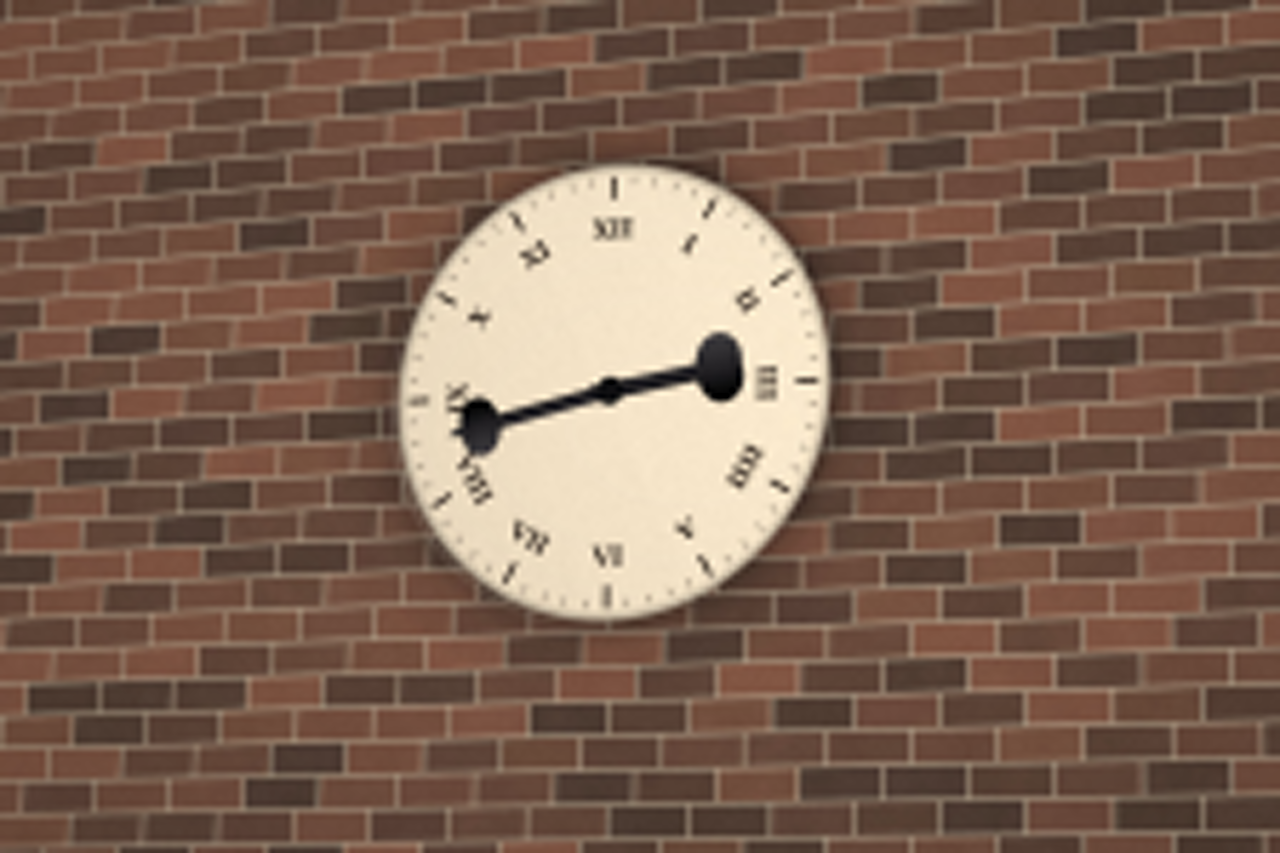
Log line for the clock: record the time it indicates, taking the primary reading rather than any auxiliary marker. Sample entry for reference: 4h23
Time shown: 2h43
